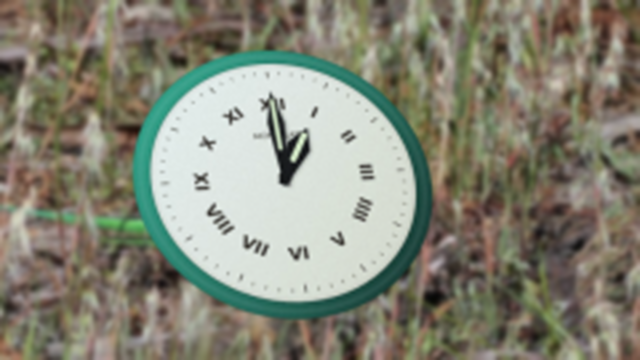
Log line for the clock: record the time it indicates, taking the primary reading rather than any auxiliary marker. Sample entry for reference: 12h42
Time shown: 1h00
